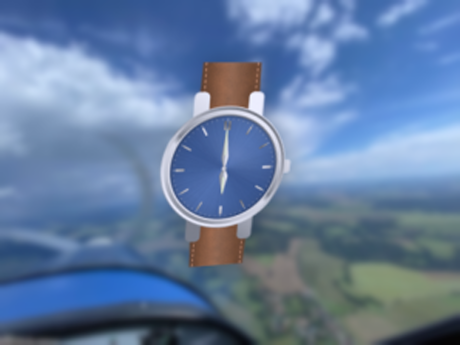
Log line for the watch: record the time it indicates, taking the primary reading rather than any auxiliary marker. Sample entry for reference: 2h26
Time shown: 6h00
